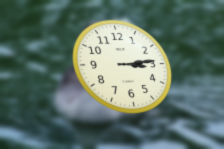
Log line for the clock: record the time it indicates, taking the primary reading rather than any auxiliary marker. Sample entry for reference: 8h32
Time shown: 3h14
